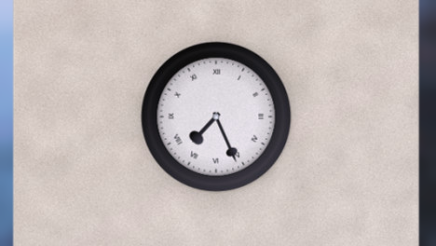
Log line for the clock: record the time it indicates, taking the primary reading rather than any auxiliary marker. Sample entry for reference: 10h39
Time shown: 7h26
